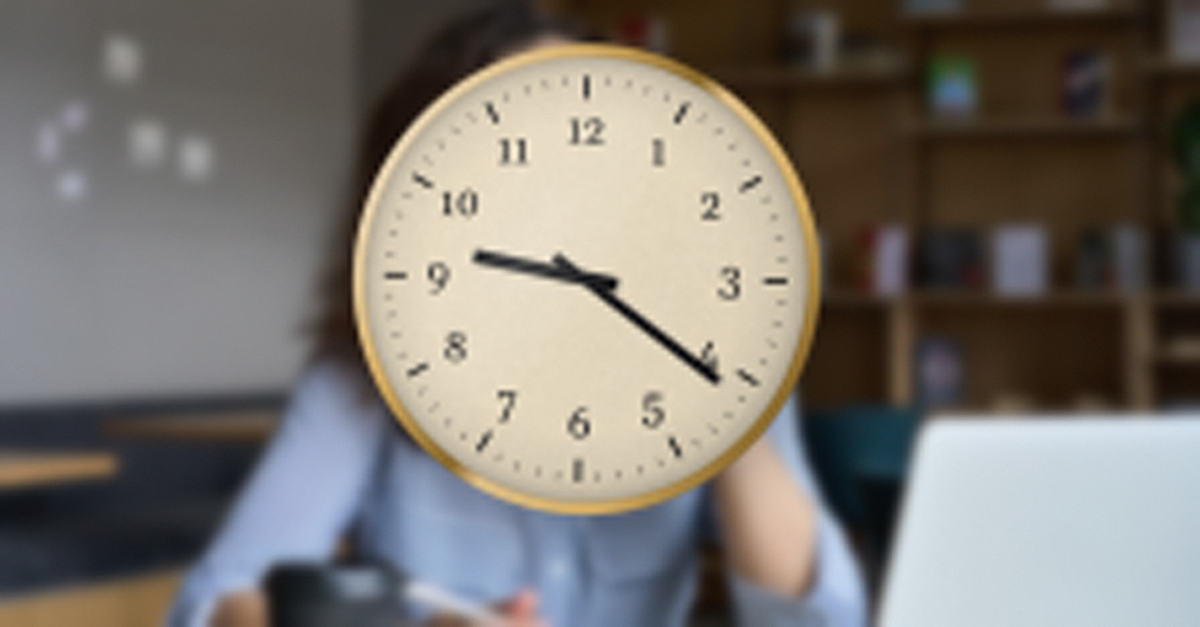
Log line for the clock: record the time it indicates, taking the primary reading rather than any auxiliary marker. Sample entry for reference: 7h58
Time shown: 9h21
